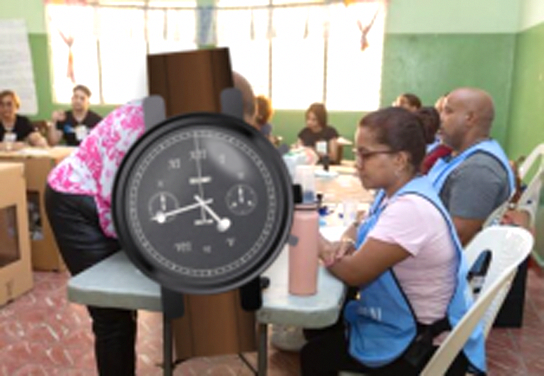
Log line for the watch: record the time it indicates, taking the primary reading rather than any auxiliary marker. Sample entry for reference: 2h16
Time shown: 4h43
